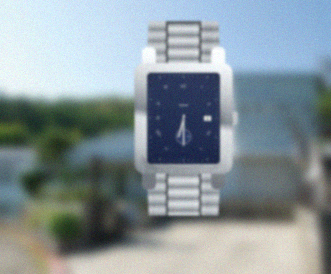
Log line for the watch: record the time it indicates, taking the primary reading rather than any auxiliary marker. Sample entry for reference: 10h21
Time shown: 6h30
